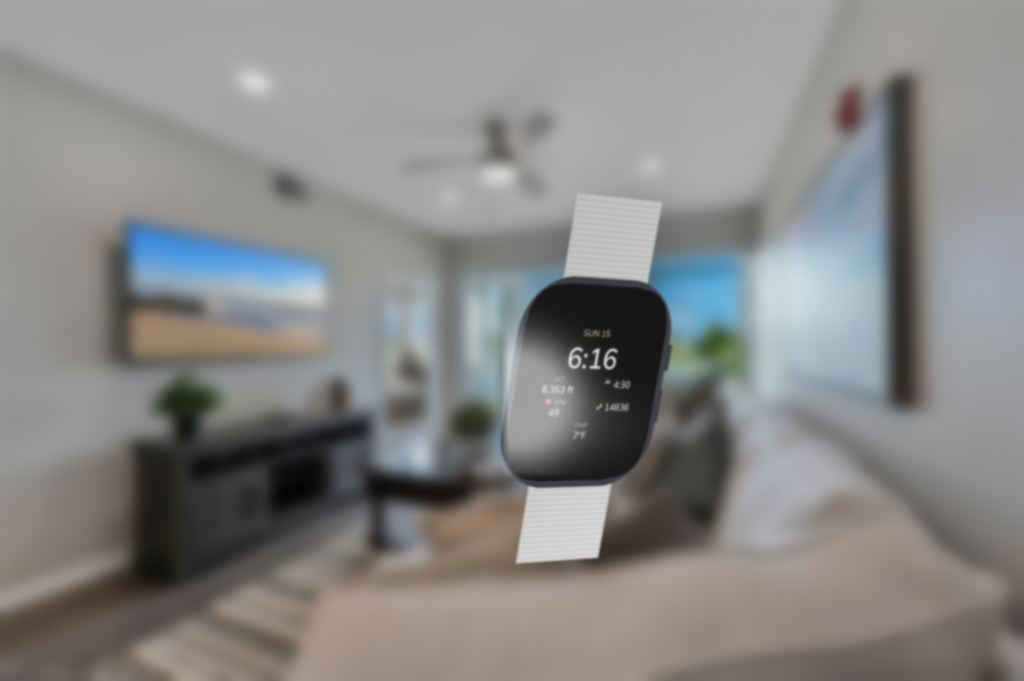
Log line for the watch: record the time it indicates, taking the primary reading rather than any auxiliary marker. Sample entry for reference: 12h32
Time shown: 6h16
